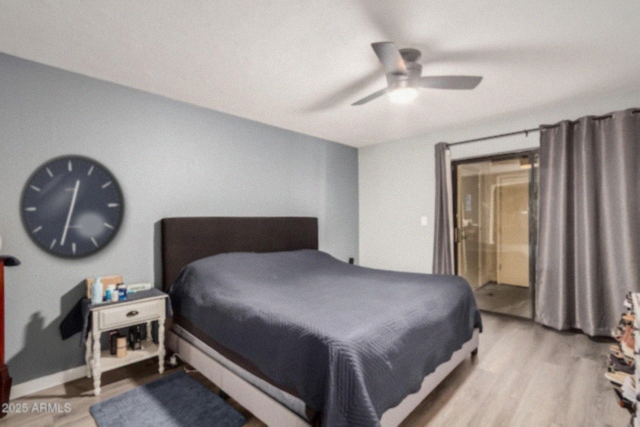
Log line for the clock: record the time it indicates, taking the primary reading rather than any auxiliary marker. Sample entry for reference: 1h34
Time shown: 12h33
